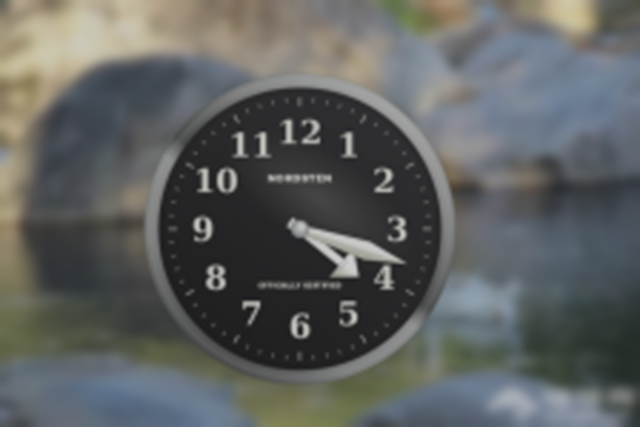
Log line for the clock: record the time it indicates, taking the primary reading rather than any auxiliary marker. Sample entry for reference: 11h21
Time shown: 4h18
